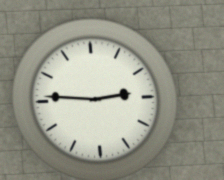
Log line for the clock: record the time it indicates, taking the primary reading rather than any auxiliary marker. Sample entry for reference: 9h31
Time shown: 2h46
